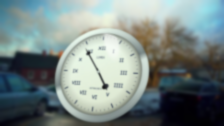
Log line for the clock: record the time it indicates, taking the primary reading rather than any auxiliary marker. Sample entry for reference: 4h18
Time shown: 4h54
